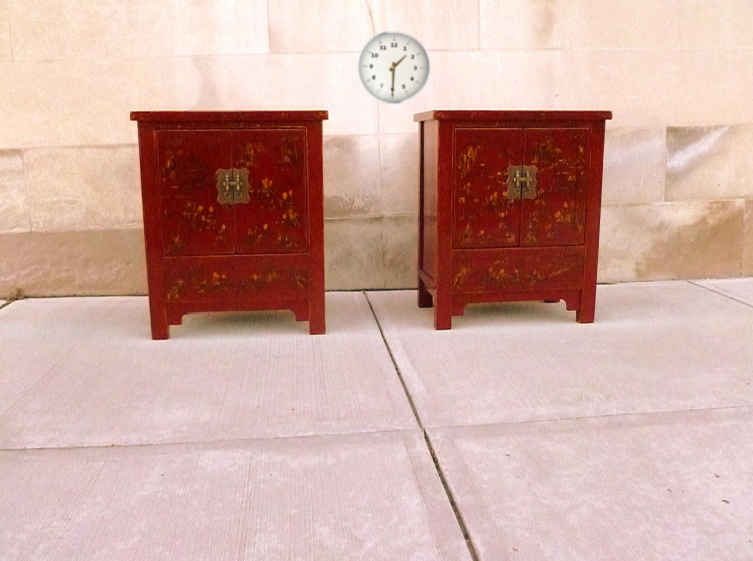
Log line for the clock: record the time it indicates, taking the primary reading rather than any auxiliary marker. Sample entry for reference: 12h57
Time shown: 1h30
